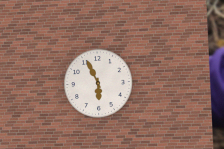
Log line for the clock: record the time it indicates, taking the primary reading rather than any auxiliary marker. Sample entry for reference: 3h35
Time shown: 5h56
